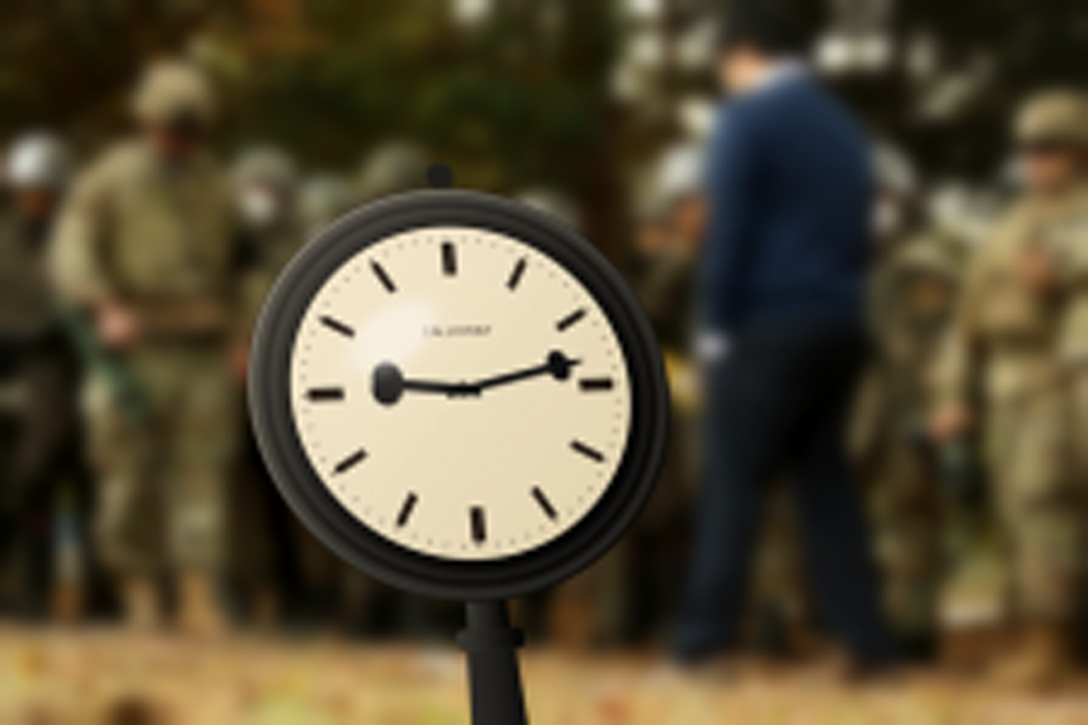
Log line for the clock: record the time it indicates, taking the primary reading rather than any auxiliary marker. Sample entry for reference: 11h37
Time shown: 9h13
